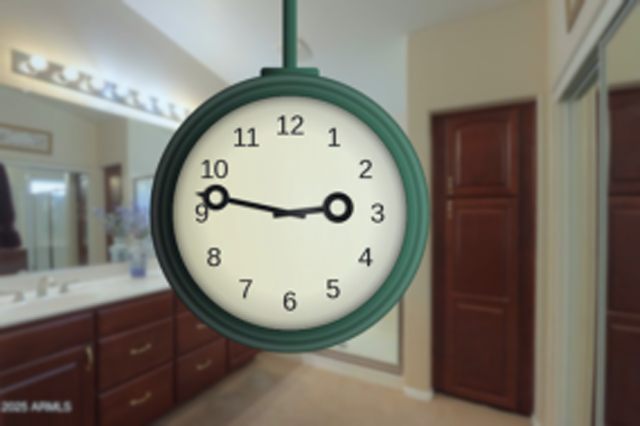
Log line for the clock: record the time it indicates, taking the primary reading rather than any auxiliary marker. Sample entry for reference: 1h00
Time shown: 2h47
